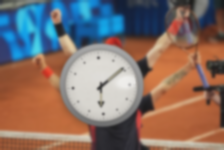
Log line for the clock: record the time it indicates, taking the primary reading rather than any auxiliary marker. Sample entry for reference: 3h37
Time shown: 6h09
